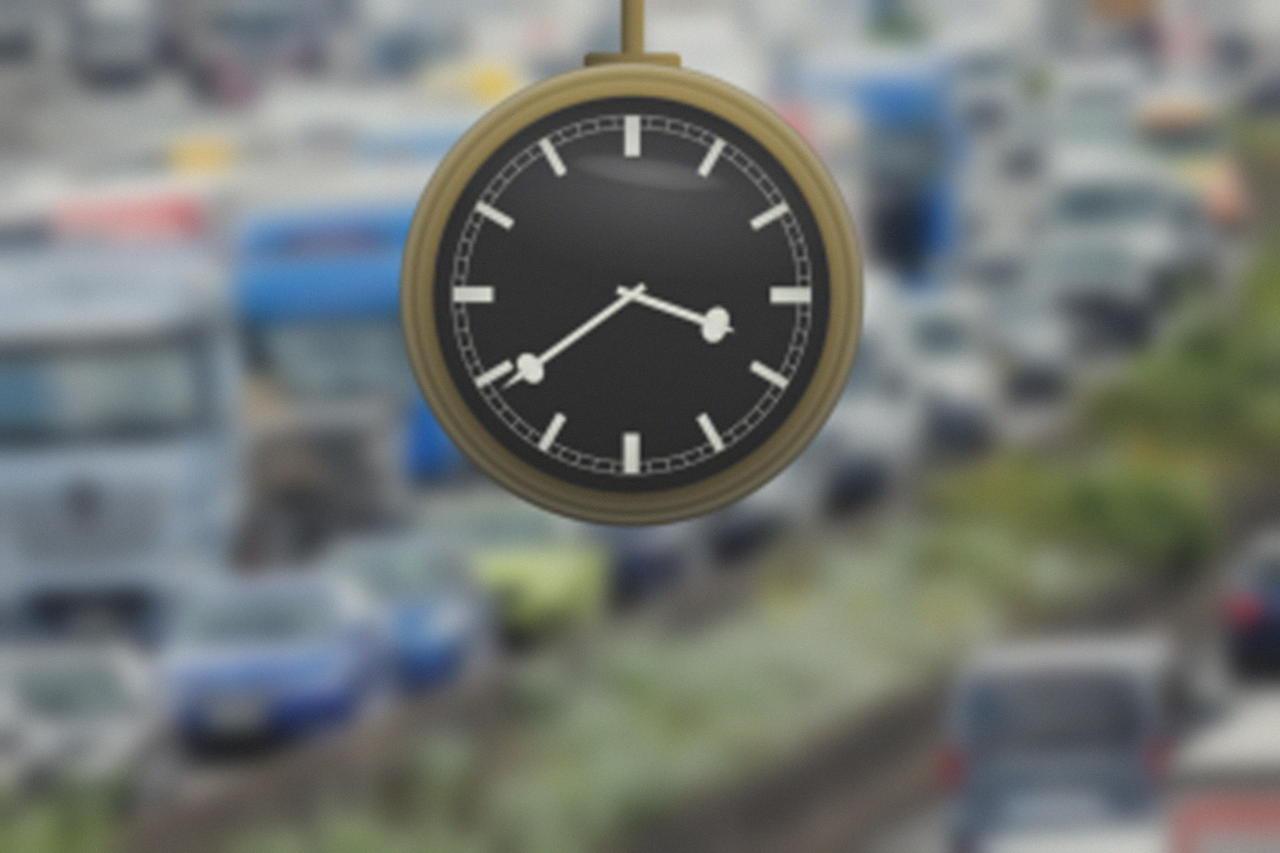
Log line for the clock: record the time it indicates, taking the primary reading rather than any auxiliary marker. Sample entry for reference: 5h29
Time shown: 3h39
